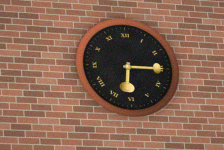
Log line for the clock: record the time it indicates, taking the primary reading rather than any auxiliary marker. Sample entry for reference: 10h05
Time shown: 6h15
